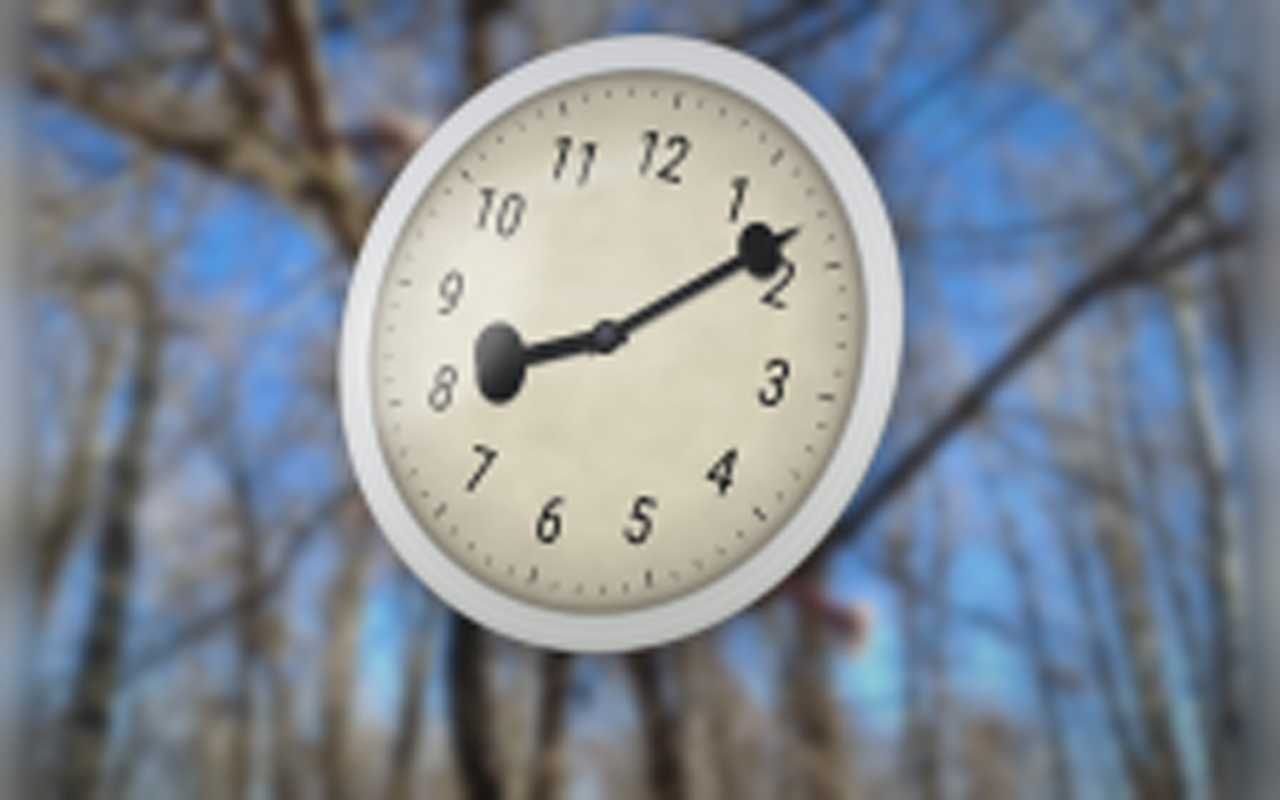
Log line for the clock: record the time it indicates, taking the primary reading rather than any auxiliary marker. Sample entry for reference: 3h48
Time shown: 8h08
